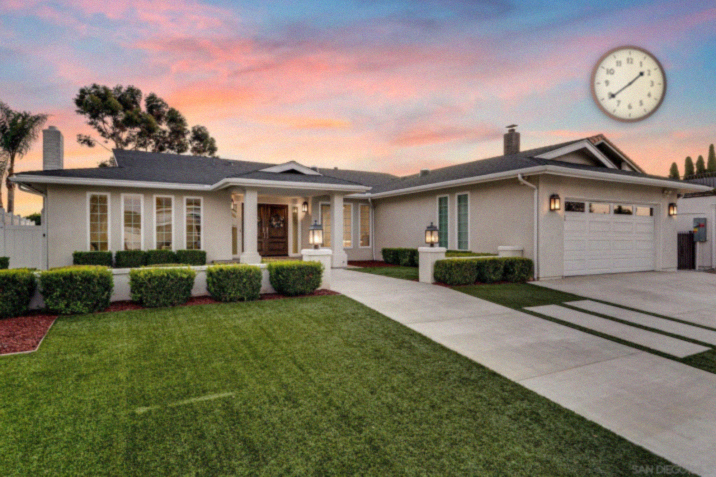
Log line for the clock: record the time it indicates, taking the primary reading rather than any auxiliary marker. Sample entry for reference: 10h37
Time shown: 1h39
